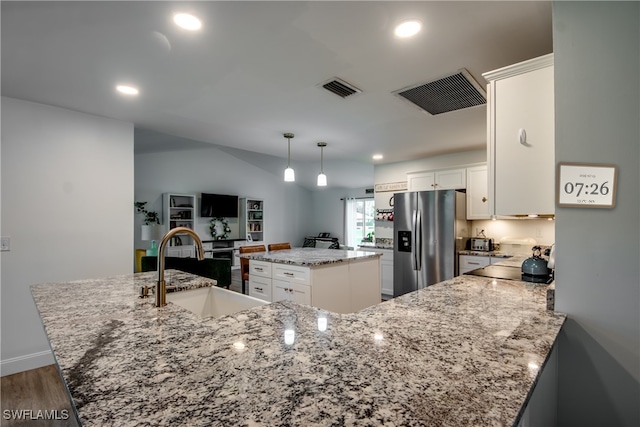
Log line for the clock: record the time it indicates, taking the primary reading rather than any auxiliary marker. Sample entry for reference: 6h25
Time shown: 7h26
